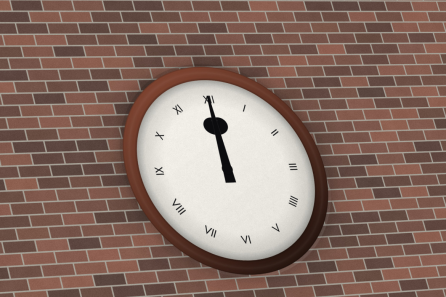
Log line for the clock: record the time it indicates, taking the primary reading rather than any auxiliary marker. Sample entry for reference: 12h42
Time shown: 12h00
